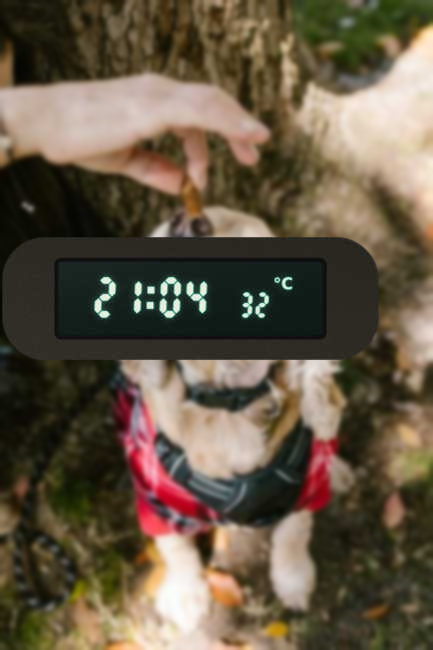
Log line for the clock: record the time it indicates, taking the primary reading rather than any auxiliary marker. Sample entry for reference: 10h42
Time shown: 21h04
